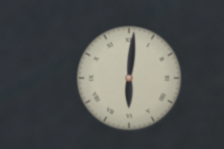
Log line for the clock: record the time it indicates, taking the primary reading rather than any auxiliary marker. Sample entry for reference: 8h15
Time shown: 6h01
